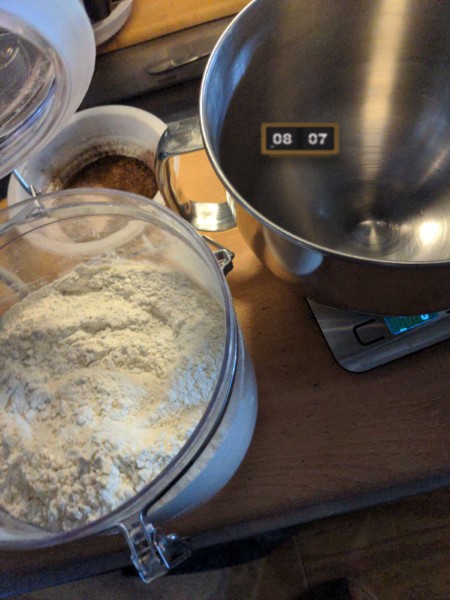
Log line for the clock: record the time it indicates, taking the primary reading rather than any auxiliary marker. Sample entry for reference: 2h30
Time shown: 8h07
